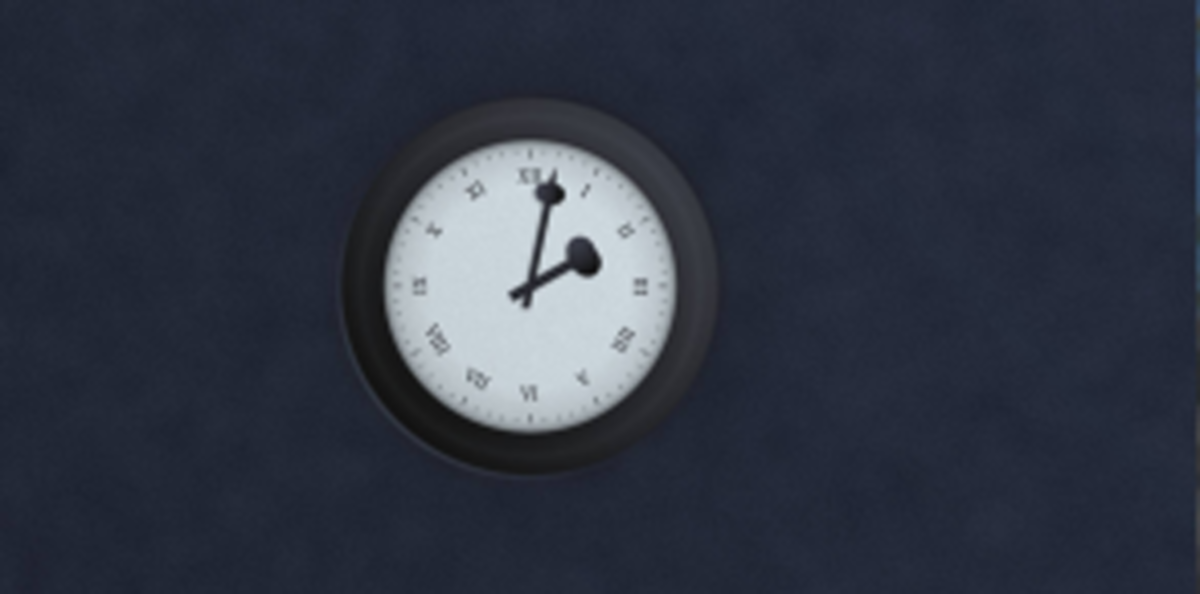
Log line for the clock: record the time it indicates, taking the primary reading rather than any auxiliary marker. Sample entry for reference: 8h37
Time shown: 2h02
